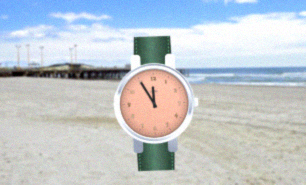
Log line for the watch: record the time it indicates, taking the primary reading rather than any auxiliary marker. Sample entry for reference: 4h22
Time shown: 11h55
